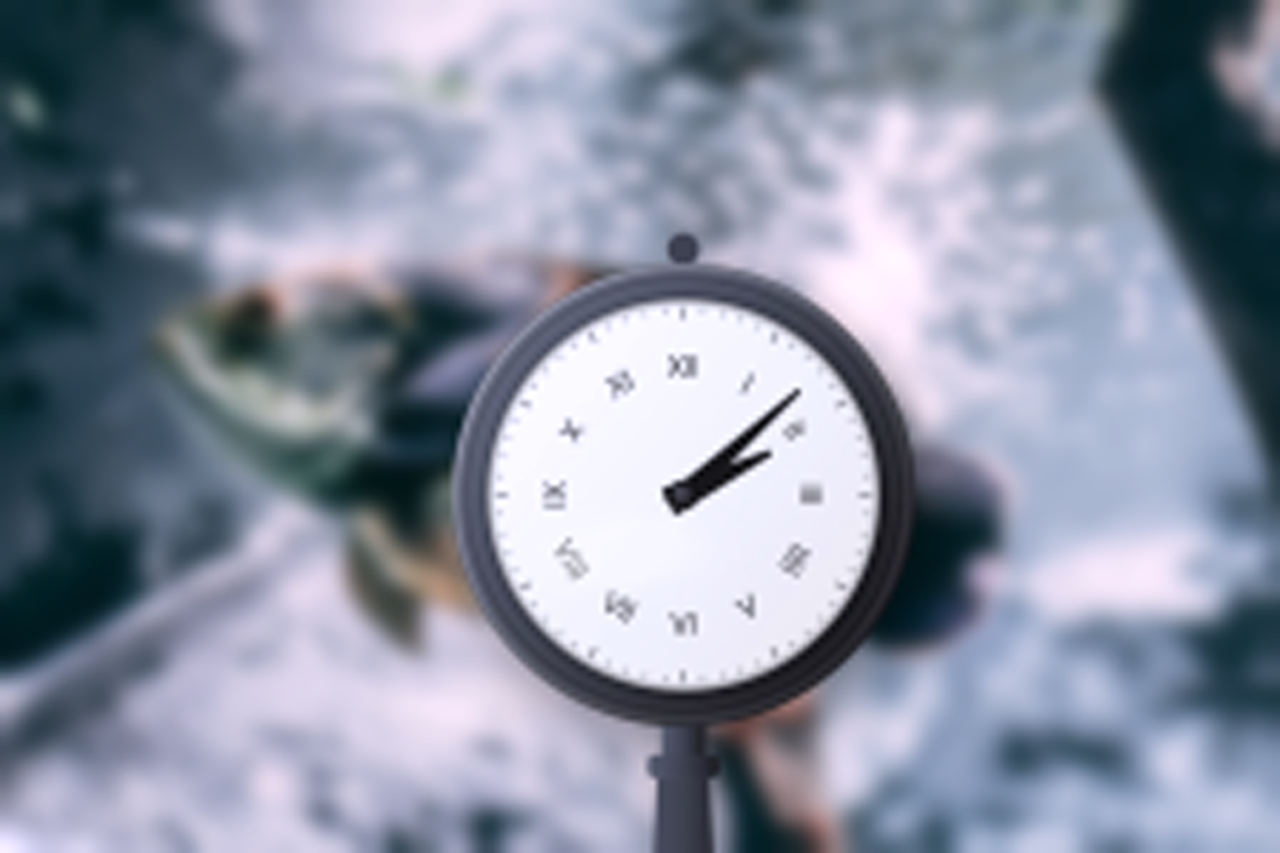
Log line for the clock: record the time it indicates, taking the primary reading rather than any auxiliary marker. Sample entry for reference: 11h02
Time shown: 2h08
